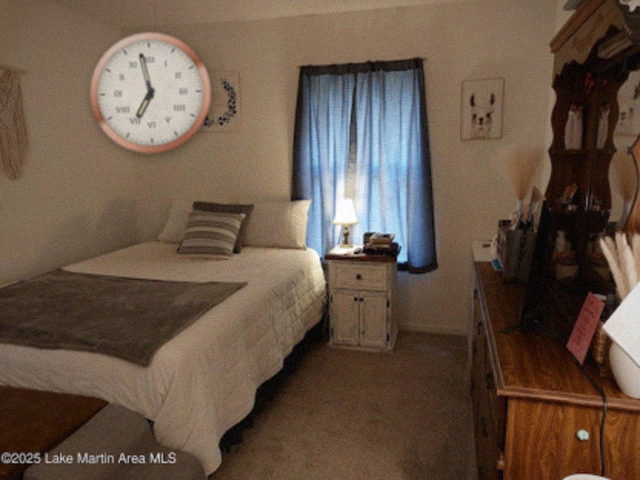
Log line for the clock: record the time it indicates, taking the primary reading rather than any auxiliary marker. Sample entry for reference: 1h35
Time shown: 6h58
